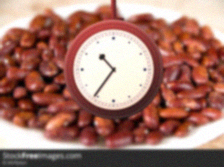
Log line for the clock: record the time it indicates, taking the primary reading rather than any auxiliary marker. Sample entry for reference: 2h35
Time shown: 10h36
